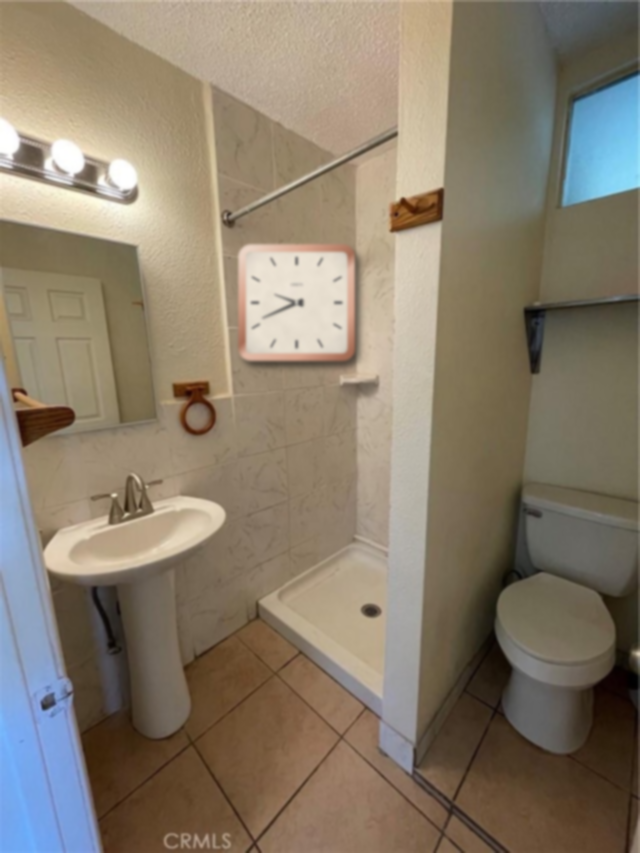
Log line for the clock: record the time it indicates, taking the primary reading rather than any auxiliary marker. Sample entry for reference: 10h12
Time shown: 9h41
